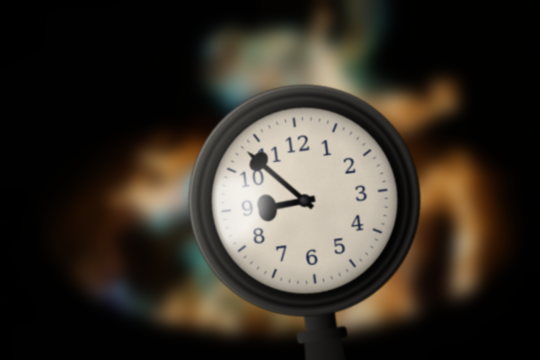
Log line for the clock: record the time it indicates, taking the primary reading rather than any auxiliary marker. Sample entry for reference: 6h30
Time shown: 8h53
